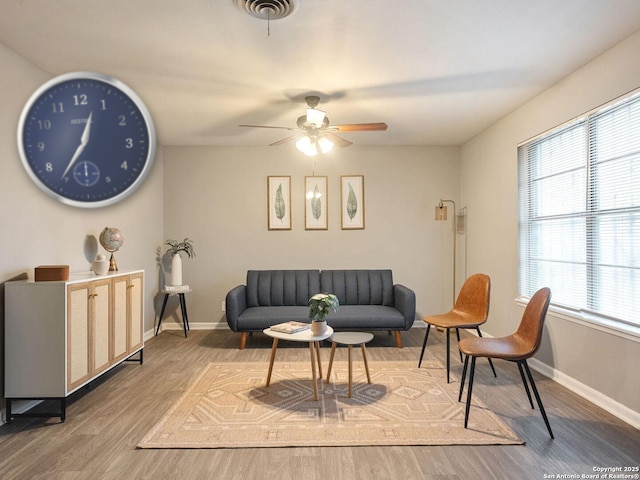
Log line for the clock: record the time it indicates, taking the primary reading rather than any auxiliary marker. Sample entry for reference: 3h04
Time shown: 12h36
